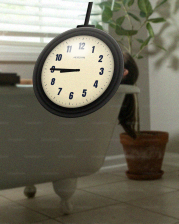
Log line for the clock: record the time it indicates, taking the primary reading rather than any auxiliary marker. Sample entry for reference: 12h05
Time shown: 8h45
